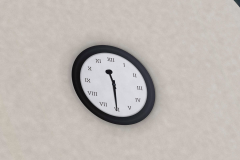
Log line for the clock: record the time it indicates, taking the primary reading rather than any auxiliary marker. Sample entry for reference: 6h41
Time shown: 11h30
